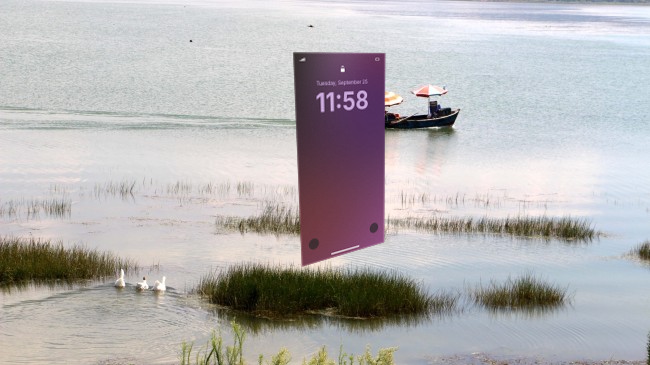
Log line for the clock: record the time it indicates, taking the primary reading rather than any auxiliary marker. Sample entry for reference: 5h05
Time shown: 11h58
